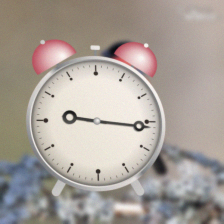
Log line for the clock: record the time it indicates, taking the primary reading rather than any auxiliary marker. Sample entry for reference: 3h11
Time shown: 9h16
